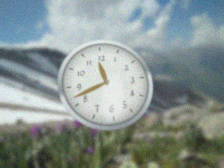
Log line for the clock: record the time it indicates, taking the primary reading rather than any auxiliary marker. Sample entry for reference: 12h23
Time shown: 11h42
